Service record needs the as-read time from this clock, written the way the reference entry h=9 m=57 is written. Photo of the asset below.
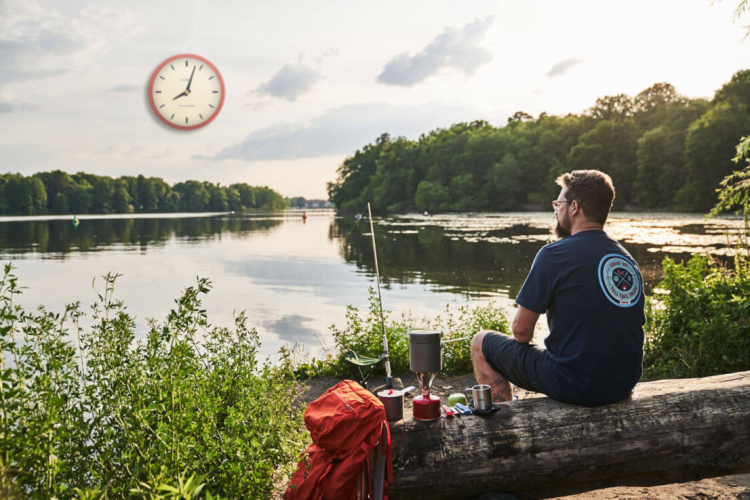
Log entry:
h=8 m=3
